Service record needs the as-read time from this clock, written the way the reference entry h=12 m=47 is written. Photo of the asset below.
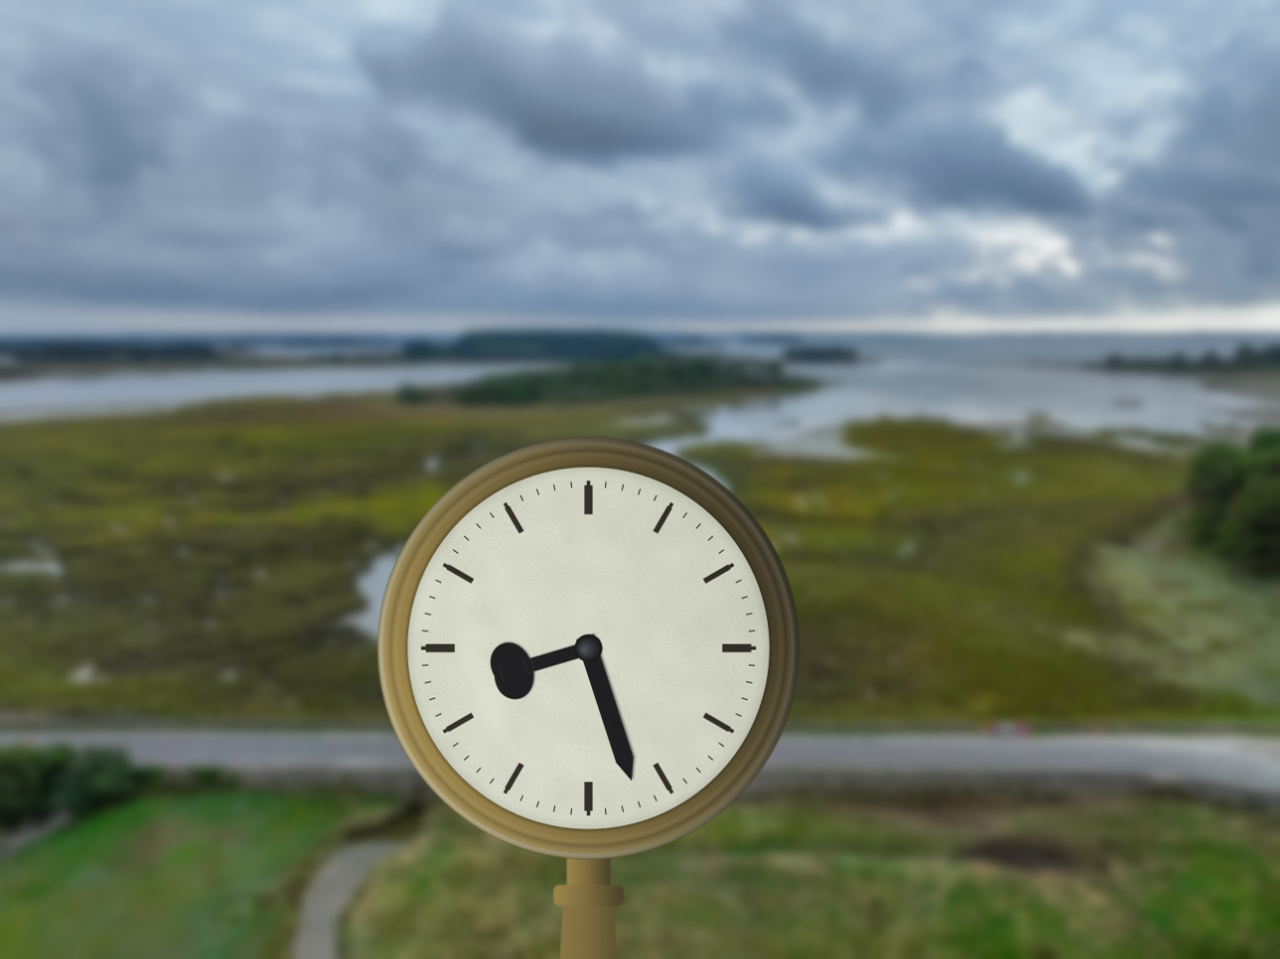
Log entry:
h=8 m=27
